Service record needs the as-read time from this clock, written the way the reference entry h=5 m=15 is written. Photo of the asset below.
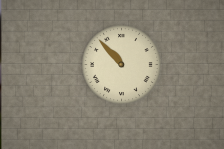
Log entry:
h=10 m=53
